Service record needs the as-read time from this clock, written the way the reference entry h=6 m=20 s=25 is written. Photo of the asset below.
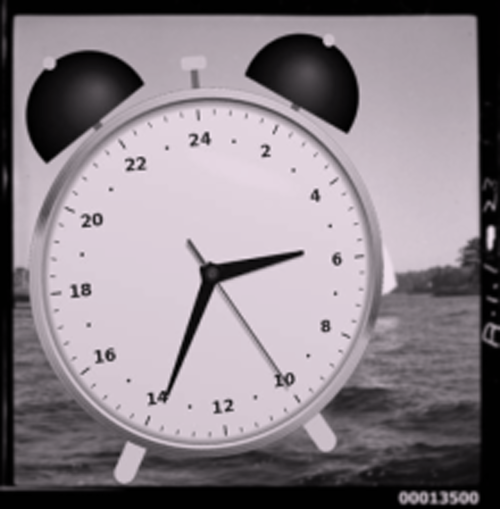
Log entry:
h=5 m=34 s=25
